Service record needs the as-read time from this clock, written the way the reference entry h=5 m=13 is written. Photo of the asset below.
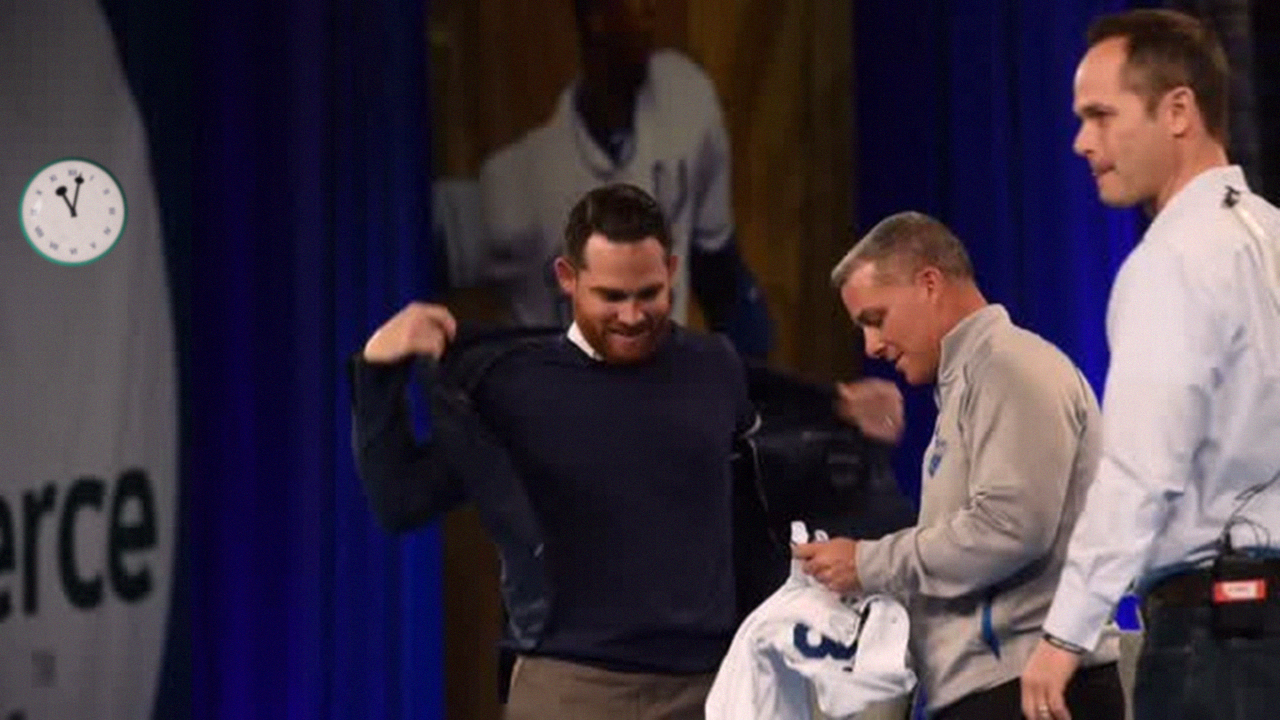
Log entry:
h=11 m=2
